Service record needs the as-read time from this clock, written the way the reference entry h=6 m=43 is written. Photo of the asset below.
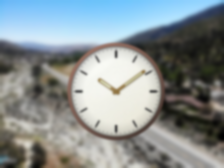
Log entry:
h=10 m=9
